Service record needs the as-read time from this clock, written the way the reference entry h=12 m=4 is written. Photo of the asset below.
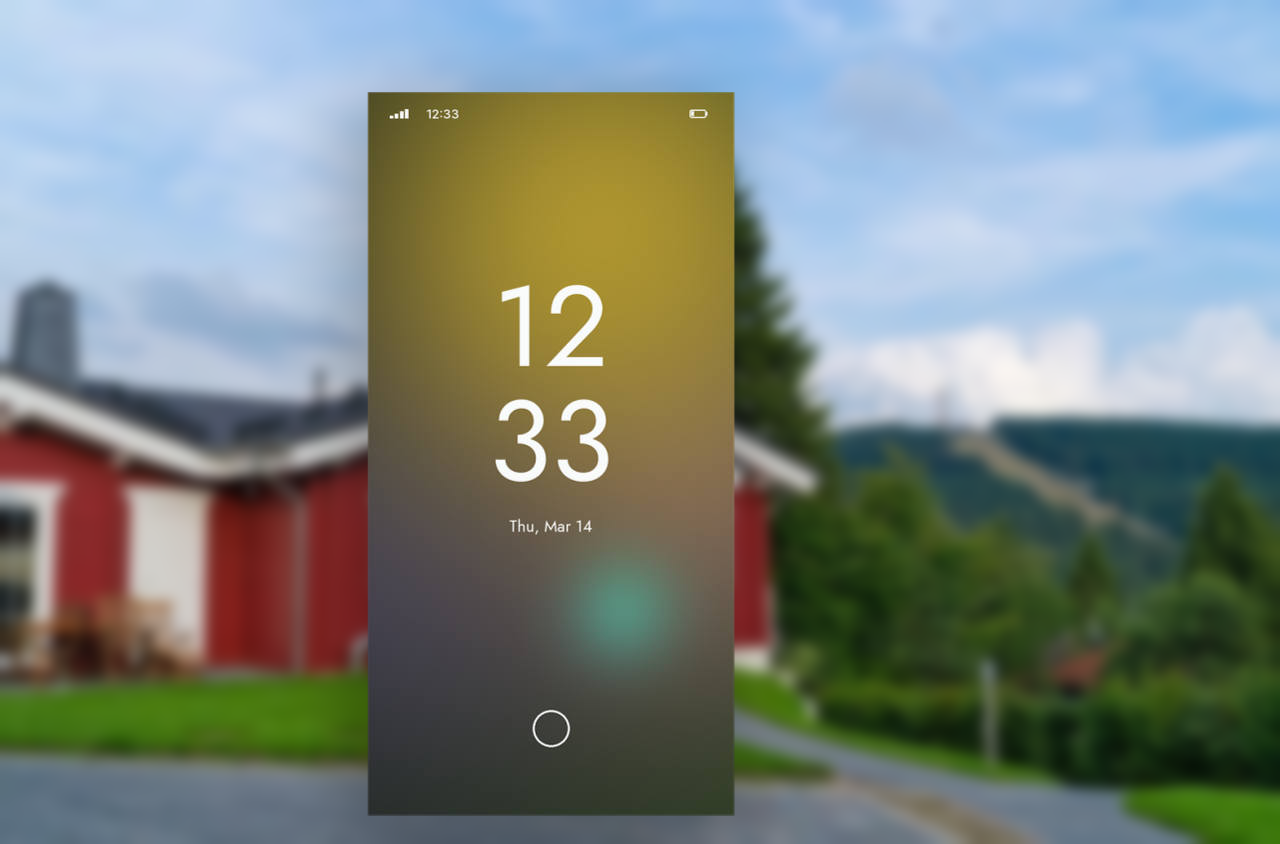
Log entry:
h=12 m=33
